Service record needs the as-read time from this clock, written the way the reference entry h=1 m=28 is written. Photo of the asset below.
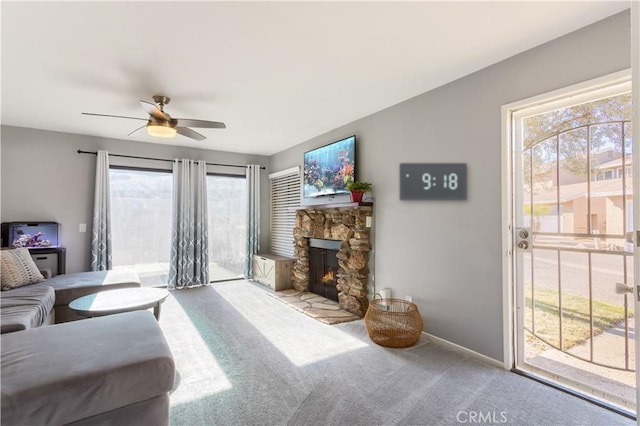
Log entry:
h=9 m=18
